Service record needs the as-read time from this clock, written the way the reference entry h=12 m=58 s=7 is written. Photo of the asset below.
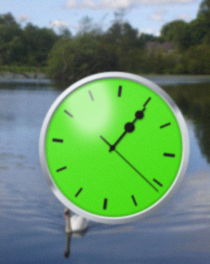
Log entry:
h=1 m=5 s=21
